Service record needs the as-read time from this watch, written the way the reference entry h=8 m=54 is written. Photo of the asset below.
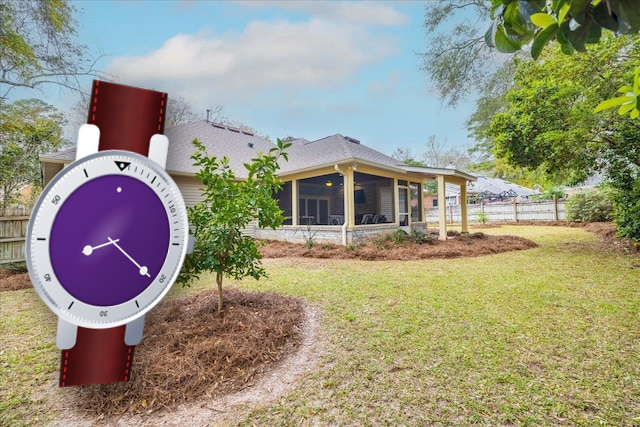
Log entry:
h=8 m=21
